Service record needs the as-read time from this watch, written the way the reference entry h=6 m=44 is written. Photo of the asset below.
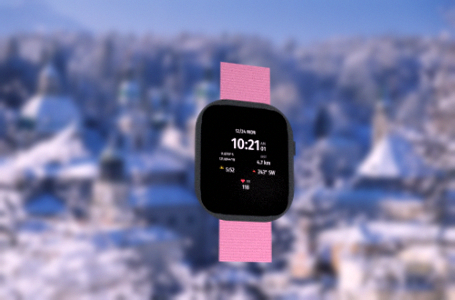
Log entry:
h=10 m=21
